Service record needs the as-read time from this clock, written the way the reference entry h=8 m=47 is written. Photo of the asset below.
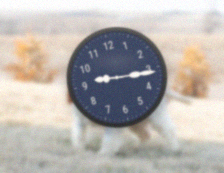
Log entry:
h=9 m=16
